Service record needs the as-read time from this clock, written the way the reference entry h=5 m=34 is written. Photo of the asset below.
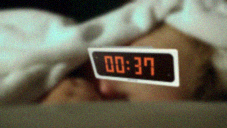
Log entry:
h=0 m=37
